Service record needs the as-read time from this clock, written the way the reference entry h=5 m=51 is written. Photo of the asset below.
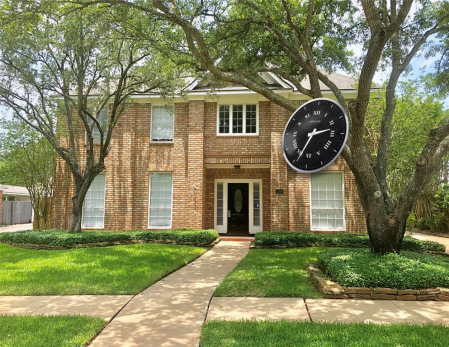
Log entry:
h=2 m=34
